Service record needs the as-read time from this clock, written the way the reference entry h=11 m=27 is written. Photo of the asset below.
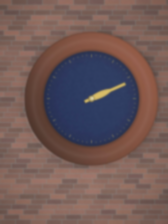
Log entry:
h=2 m=11
